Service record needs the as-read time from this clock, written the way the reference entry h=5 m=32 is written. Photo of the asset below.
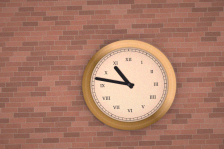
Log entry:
h=10 m=47
